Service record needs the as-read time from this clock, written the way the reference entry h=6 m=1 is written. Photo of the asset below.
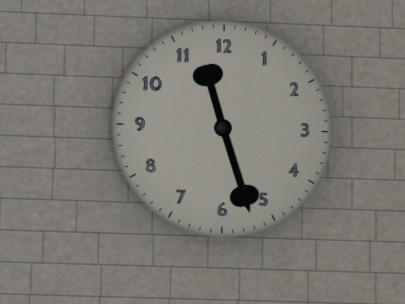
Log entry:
h=11 m=27
